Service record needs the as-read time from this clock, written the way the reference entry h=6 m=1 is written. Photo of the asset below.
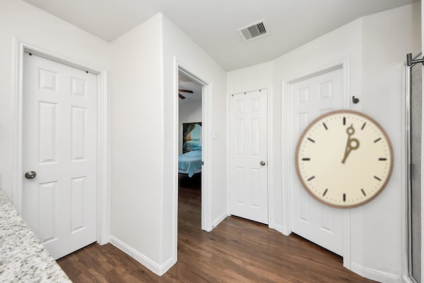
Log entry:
h=1 m=2
